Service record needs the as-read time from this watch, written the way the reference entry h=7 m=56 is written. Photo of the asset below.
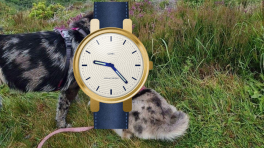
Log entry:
h=9 m=23
